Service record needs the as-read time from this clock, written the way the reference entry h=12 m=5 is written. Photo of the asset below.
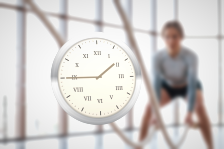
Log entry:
h=1 m=45
